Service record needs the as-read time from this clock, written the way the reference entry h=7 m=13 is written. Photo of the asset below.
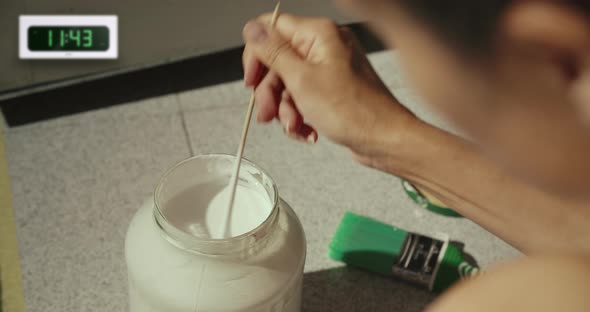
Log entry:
h=11 m=43
